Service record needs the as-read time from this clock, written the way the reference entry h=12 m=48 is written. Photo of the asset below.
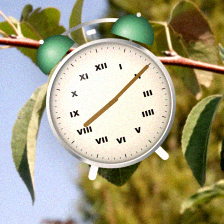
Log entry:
h=8 m=10
